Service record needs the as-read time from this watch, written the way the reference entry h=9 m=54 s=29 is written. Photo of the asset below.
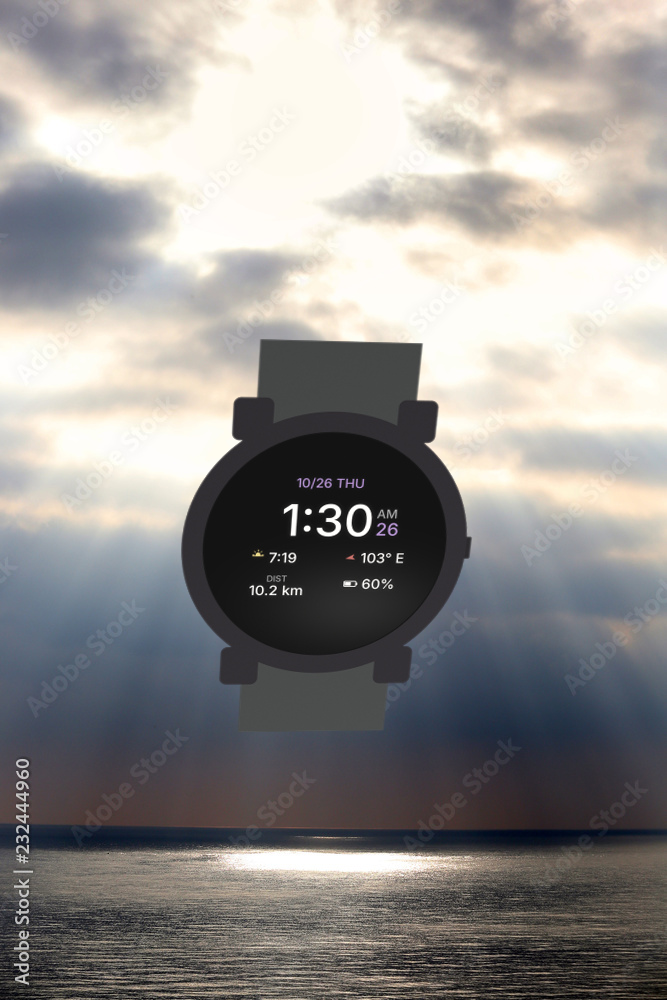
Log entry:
h=1 m=30 s=26
